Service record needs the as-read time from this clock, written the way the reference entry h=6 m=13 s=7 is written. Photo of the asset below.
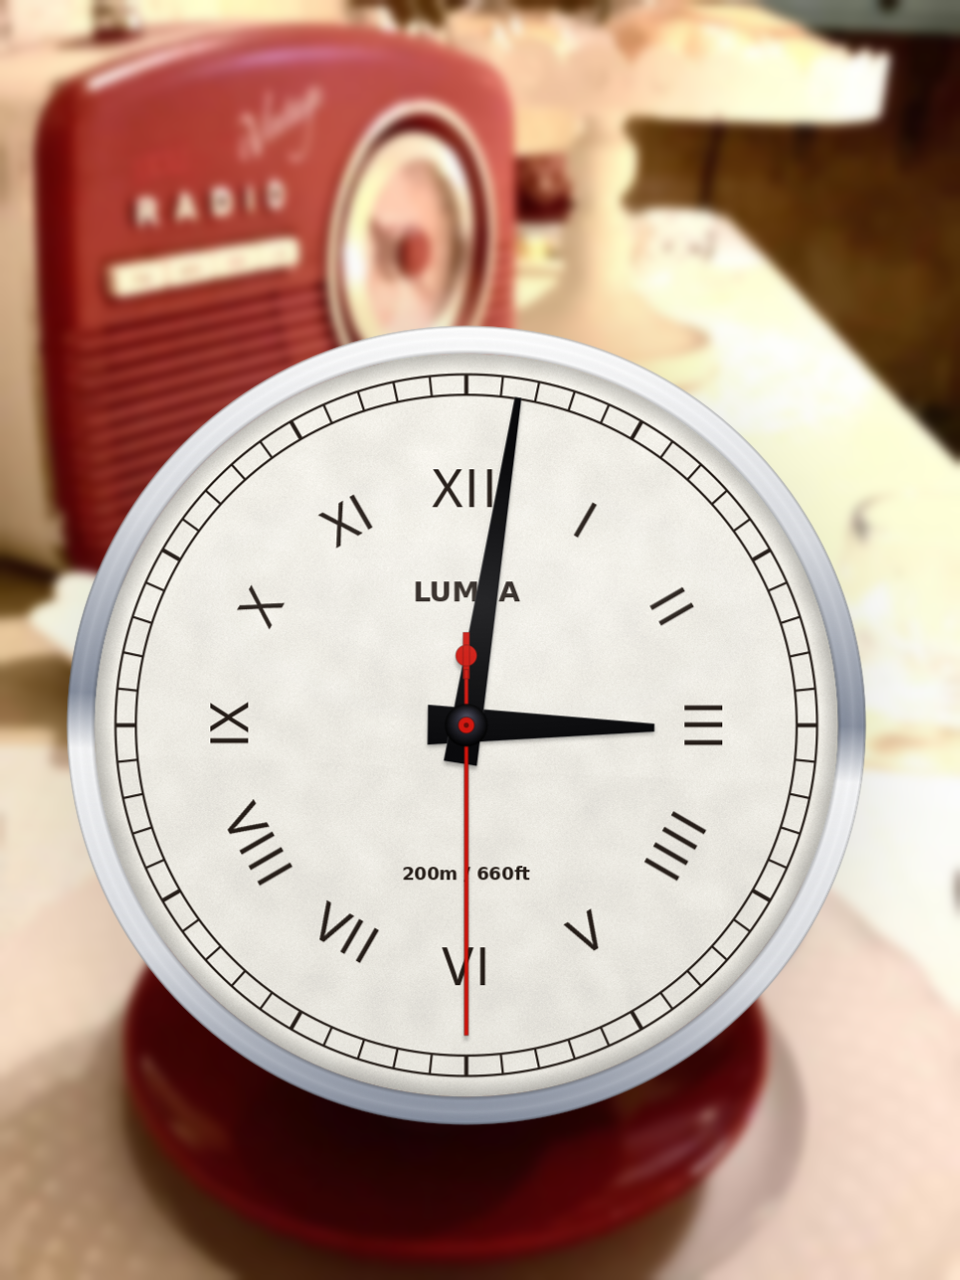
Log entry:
h=3 m=1 s=30
